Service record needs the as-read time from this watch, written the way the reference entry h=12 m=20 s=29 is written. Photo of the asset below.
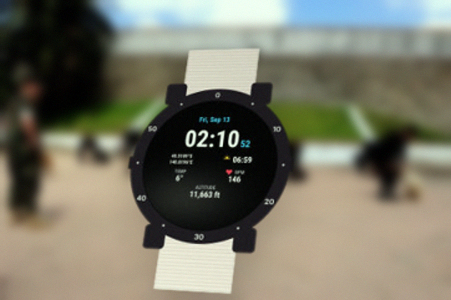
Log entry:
h=2 m=10 s=52
